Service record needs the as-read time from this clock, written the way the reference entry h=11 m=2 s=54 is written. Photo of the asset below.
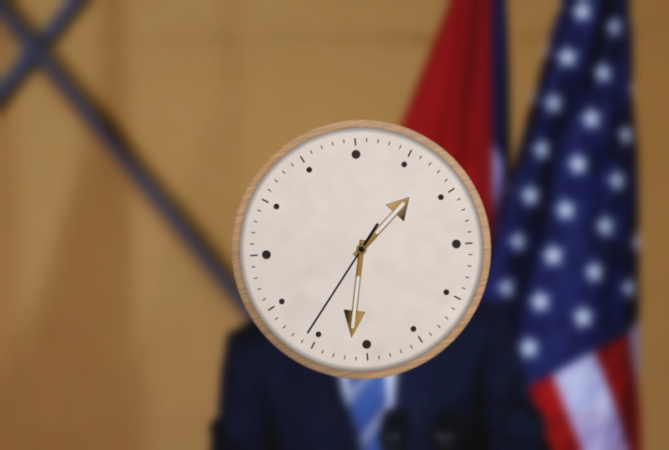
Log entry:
h=1 m=31 s=36
